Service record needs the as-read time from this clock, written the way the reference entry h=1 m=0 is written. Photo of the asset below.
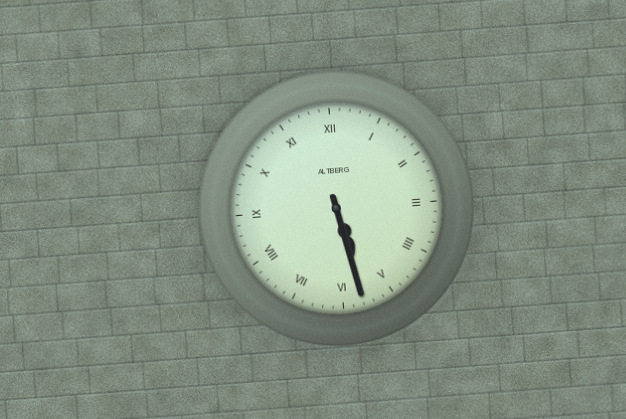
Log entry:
h=5 m=28
